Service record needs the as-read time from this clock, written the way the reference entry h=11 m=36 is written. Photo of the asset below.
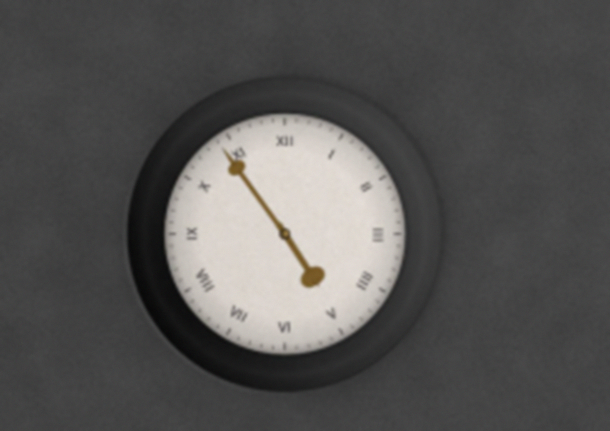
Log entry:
h=4 m=54
